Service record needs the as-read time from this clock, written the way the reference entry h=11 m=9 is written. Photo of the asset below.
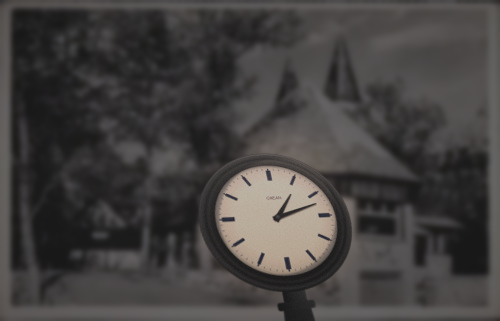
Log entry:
h=1 m=12
